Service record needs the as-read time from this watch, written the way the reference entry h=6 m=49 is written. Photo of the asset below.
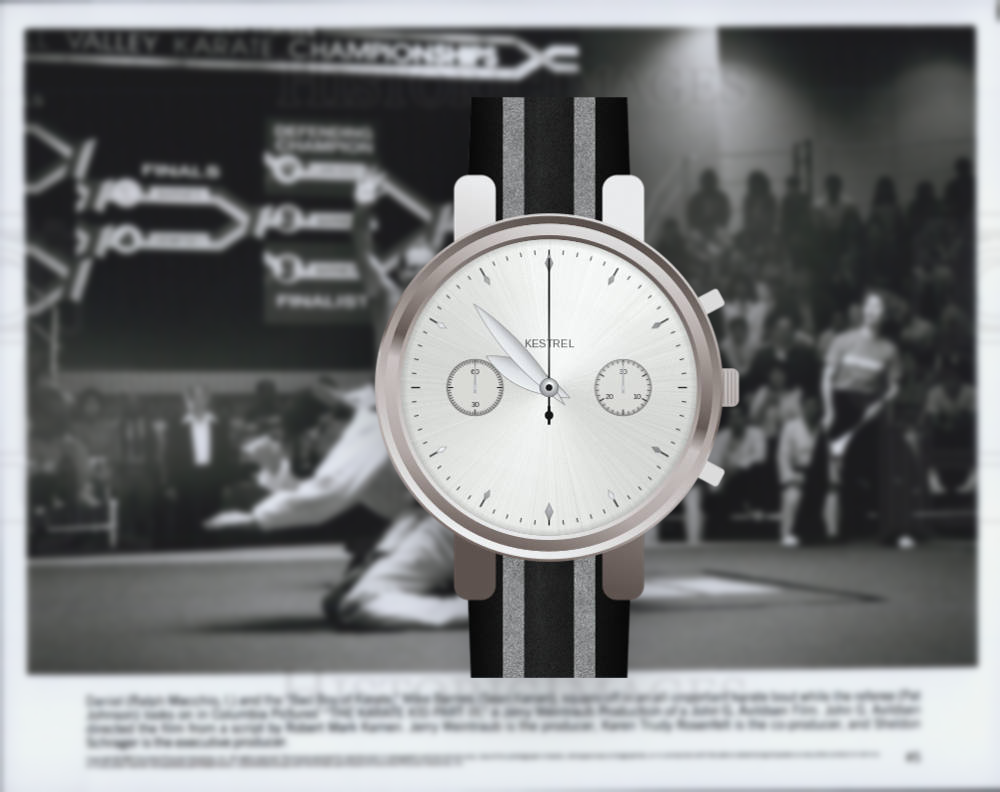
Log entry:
h=9 m=53
